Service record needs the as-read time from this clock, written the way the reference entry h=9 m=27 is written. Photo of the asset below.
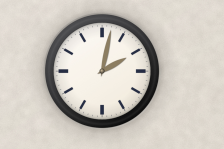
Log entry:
h=2 m=2
